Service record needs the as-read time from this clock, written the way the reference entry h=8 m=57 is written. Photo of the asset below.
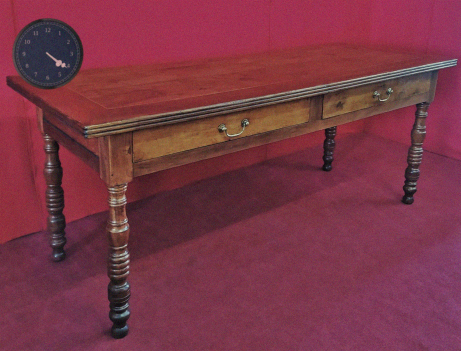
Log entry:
h=4 m=21
